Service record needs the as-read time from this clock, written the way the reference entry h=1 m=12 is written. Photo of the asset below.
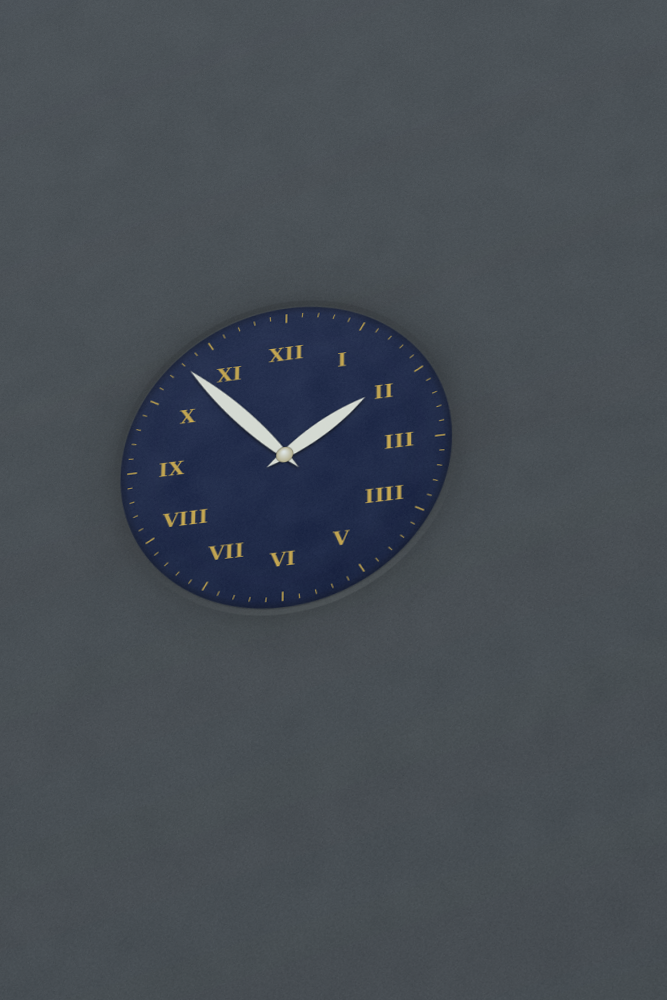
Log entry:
h=1 m=53
